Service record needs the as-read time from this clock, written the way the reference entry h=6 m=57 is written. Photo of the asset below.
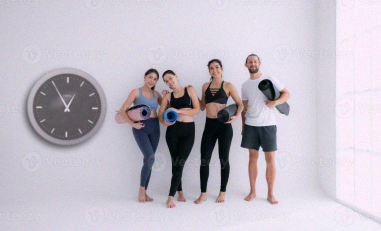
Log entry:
h=12 m=55
